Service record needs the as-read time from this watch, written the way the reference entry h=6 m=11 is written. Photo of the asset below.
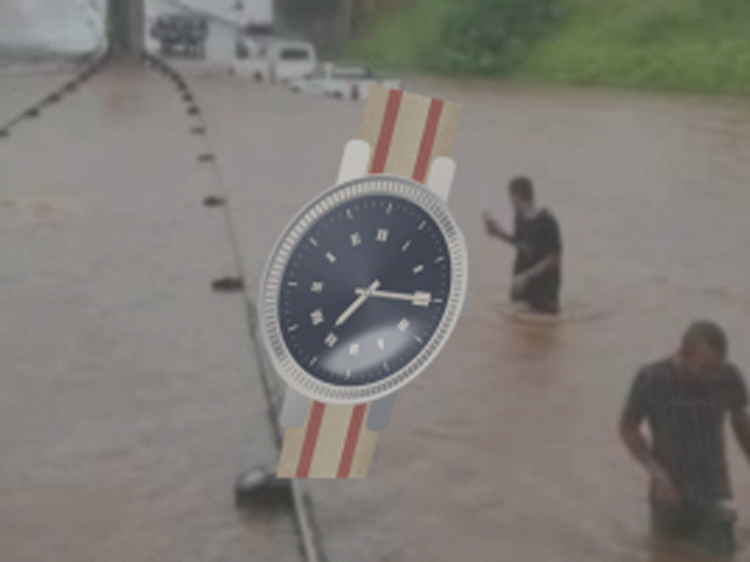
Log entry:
h=7 m=15
